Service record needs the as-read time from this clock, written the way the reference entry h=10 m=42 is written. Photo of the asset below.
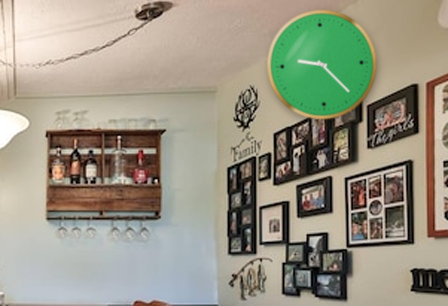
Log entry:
h=9 m=23
